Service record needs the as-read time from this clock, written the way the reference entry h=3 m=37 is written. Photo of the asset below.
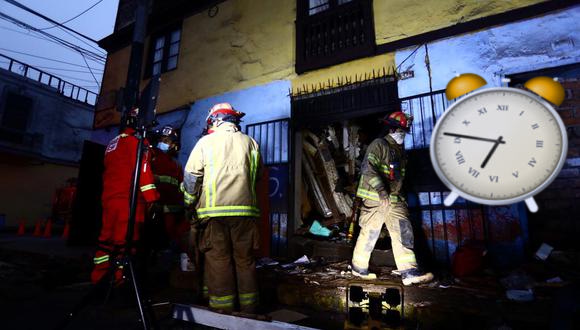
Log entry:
h=6 m=46
